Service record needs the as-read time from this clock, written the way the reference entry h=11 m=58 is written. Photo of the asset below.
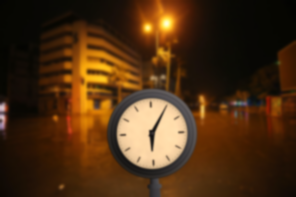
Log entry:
h=6 m=5
